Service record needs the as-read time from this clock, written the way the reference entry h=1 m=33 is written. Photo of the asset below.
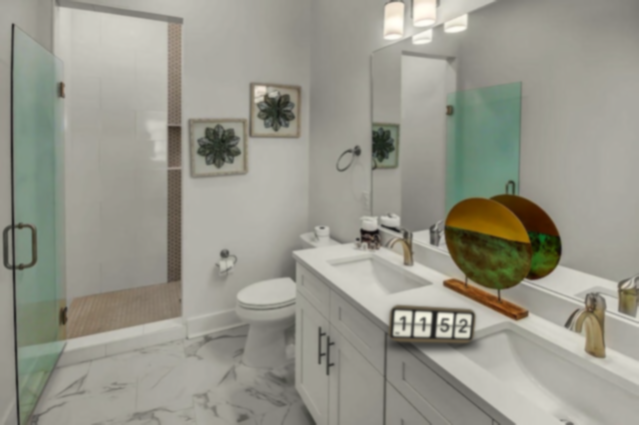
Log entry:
h=11 m=52
